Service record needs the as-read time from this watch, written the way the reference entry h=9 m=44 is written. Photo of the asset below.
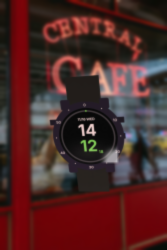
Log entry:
h=14 m=12
